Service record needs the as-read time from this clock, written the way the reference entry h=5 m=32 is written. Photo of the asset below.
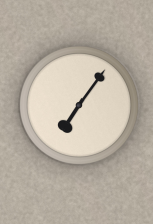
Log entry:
h=7 m=6
